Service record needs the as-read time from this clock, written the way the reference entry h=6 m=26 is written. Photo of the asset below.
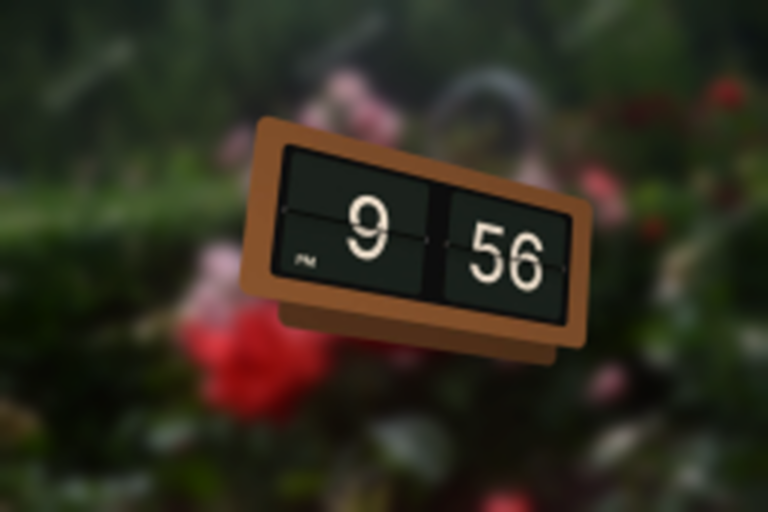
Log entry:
h=9 m=56
